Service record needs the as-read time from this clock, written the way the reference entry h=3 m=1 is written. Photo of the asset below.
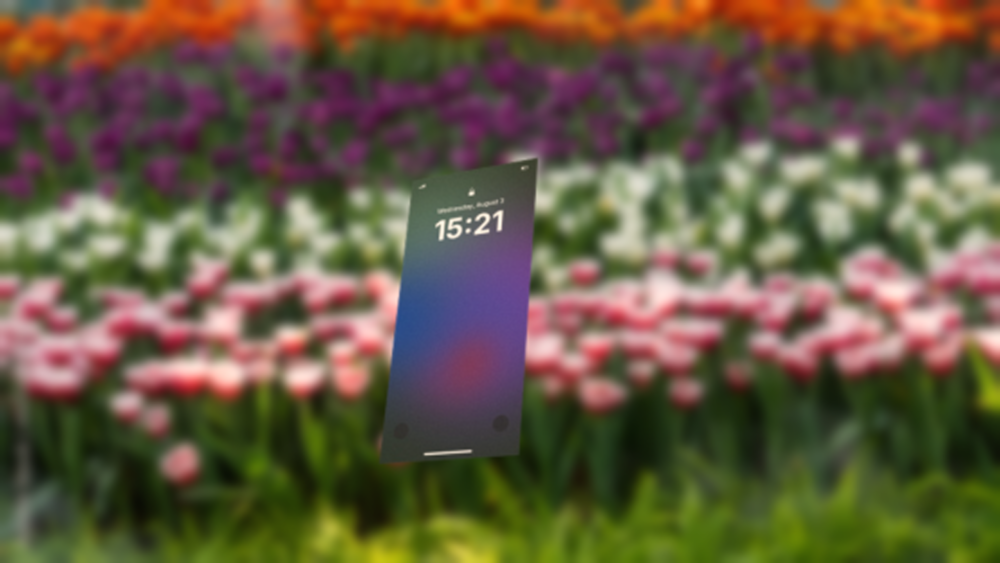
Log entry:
h=15 m=21
